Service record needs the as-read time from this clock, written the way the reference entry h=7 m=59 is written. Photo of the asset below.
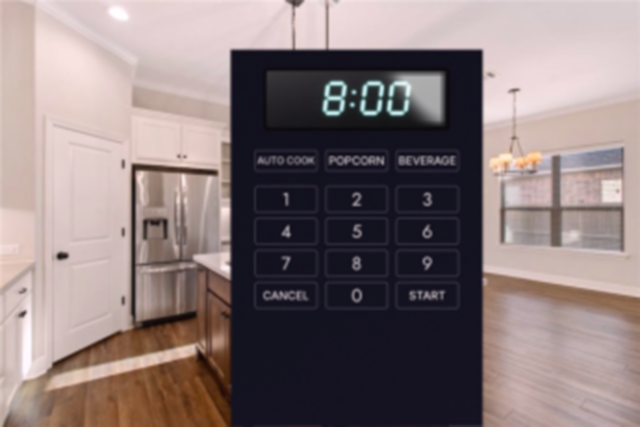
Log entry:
h=8 m=0
